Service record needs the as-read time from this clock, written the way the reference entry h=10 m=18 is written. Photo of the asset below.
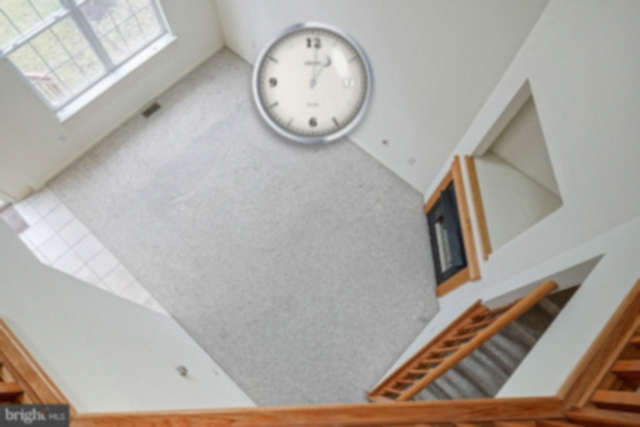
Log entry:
h=1 m=1
